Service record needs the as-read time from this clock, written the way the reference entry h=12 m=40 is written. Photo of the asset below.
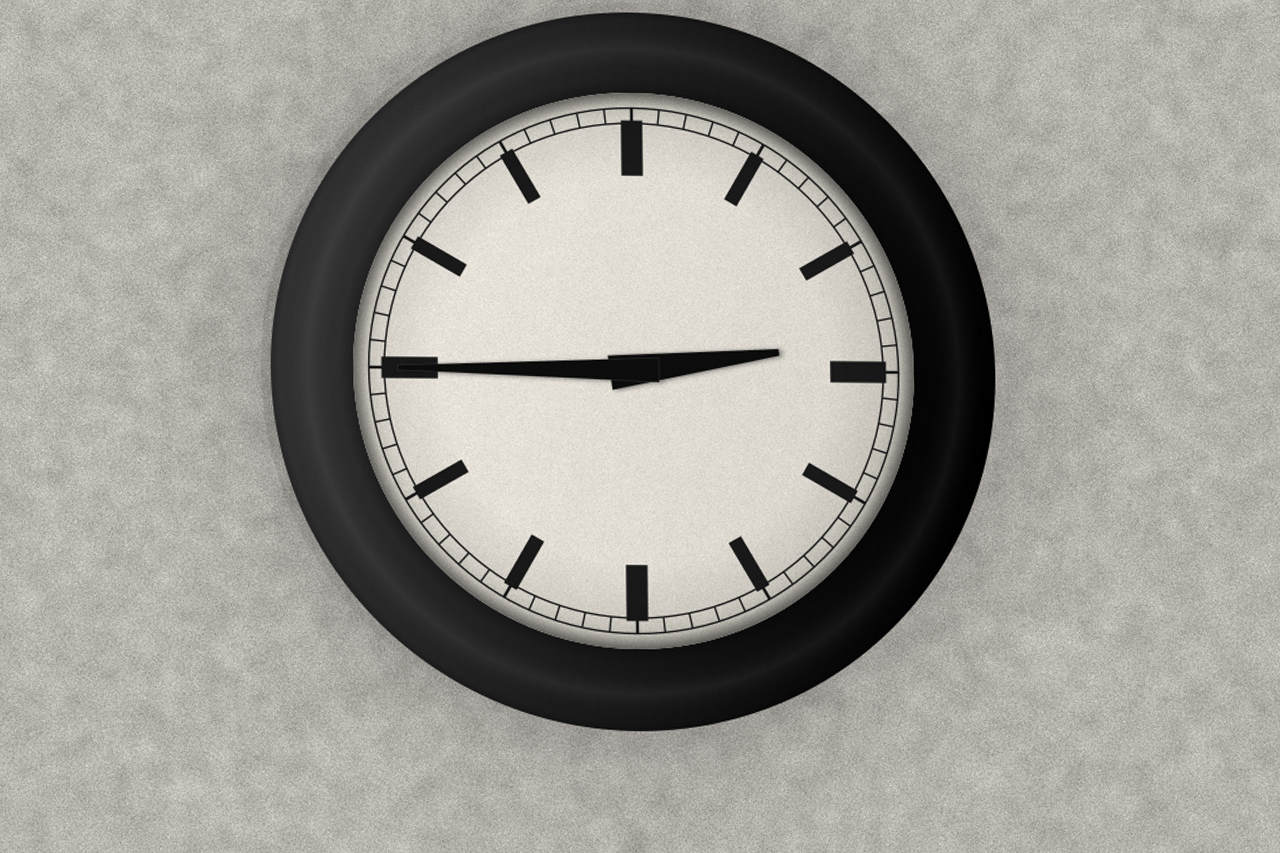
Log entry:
h=2 m=45
